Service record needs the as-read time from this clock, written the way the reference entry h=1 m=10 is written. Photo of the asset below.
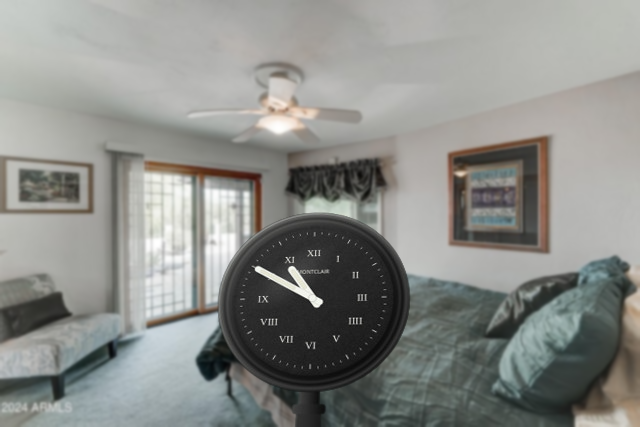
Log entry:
h=10 m=50
